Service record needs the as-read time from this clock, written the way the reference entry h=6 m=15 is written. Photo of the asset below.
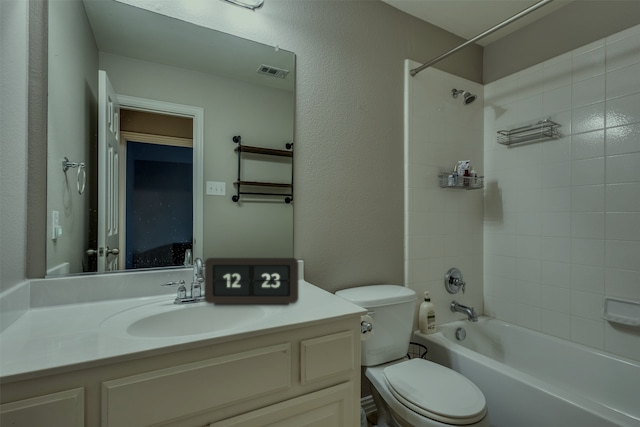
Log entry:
h=12 m=23
